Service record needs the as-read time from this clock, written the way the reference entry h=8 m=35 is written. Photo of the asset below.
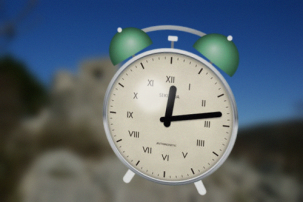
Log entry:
h=12 m=13
